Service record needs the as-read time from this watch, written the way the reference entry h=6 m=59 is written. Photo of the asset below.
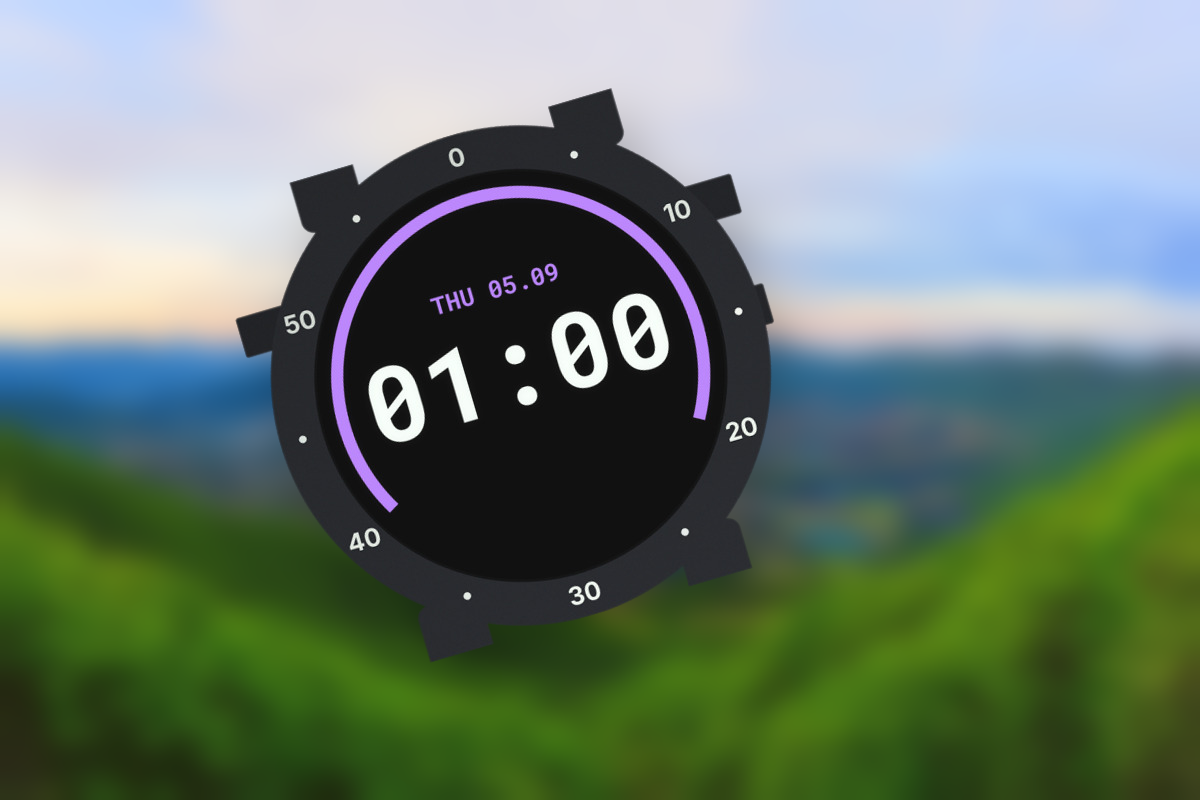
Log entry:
h=1 m=0
